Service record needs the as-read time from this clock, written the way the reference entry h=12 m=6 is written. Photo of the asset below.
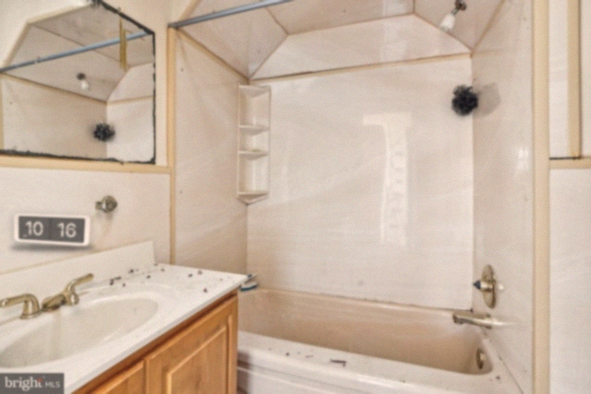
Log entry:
h=10 m=16
